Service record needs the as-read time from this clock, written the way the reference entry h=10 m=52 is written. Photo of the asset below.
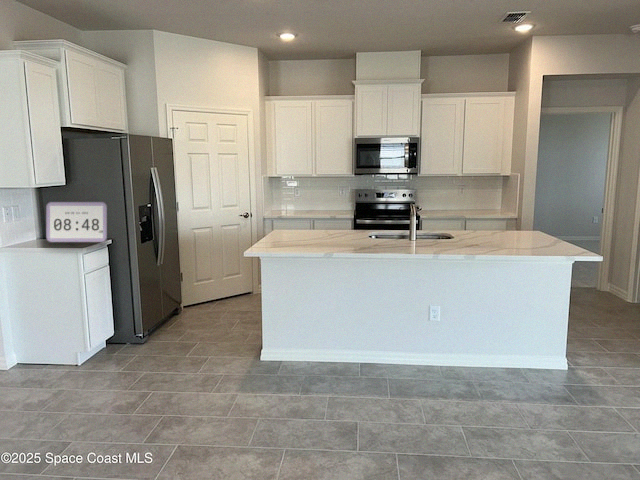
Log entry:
h=8 m=48
